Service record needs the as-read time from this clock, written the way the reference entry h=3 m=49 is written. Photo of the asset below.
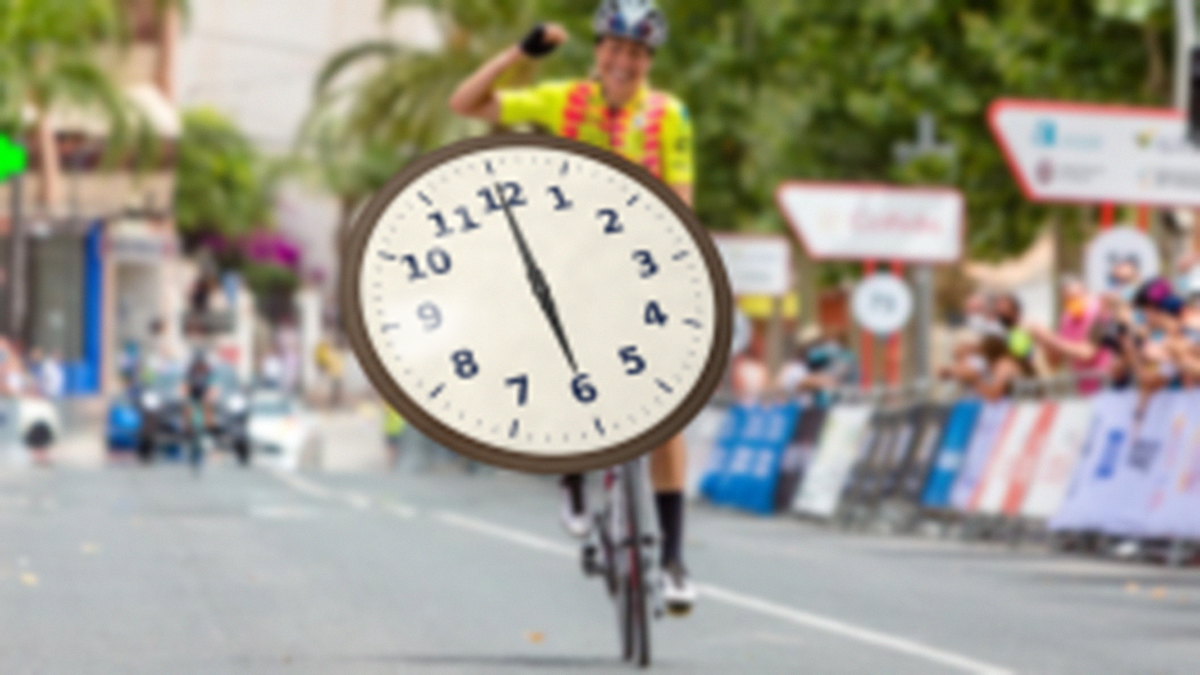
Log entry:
h=6 m=0
